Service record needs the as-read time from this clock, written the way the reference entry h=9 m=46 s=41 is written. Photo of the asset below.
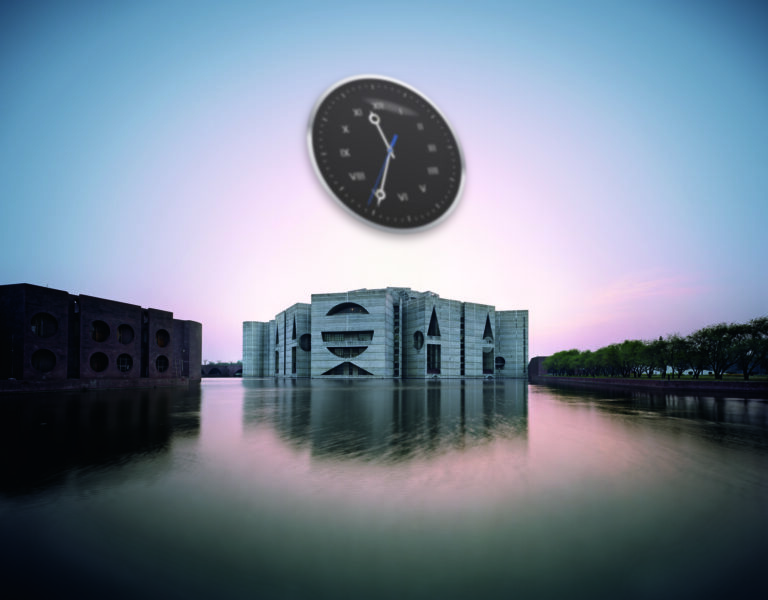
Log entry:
h=11 m=34 s=36
